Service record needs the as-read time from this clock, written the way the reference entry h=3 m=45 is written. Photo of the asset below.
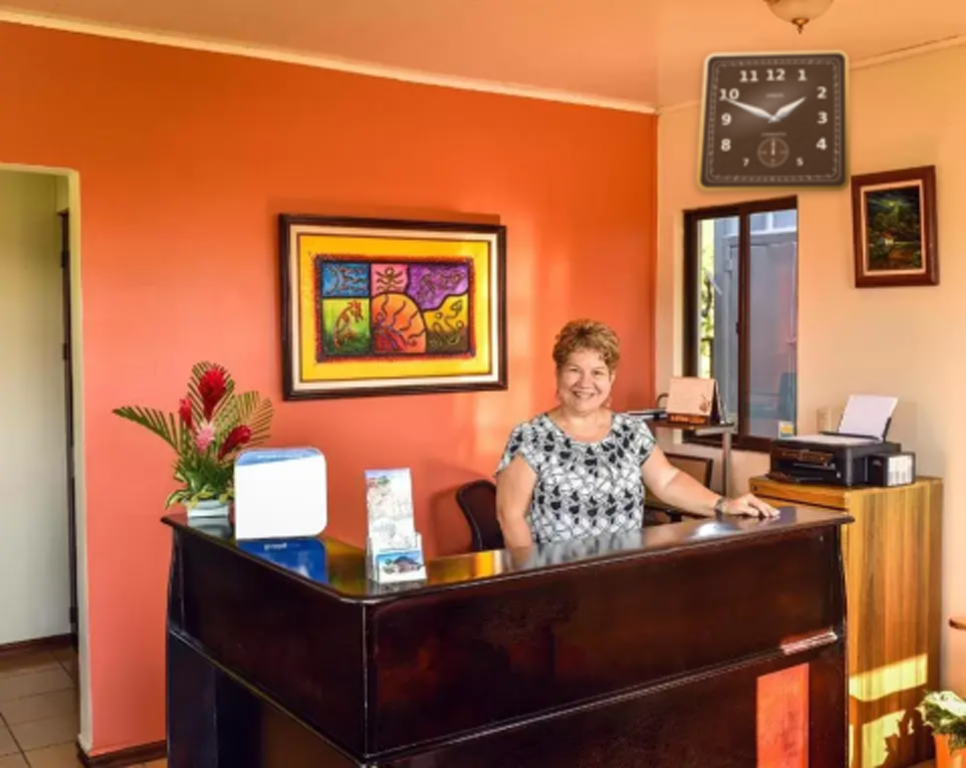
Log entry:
h=1 m=49
